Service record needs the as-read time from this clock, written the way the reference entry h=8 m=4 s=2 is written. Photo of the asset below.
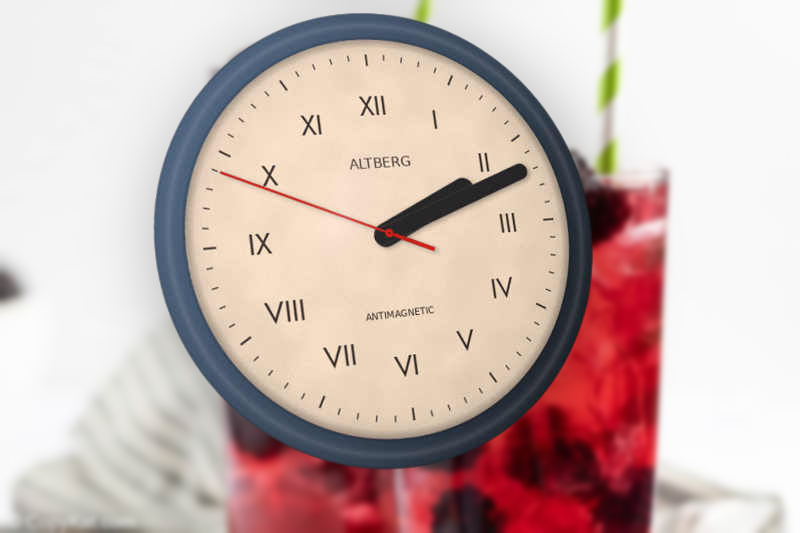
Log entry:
h=2 m=11 s=49
